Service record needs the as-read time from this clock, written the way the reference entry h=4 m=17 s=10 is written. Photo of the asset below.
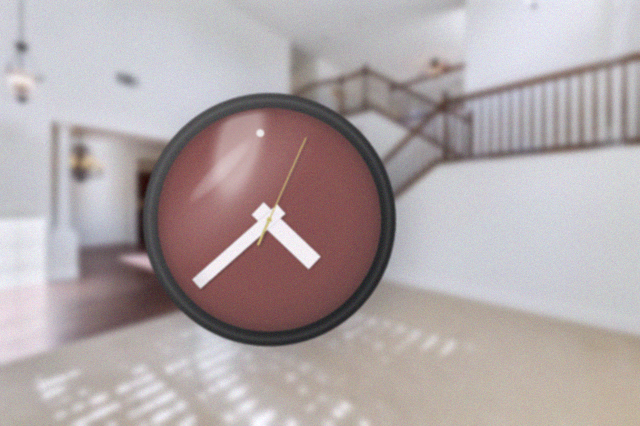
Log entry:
h=4 m=39 s=5
